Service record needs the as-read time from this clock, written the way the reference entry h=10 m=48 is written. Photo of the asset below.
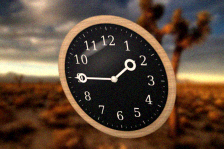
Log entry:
h=1 m=45
